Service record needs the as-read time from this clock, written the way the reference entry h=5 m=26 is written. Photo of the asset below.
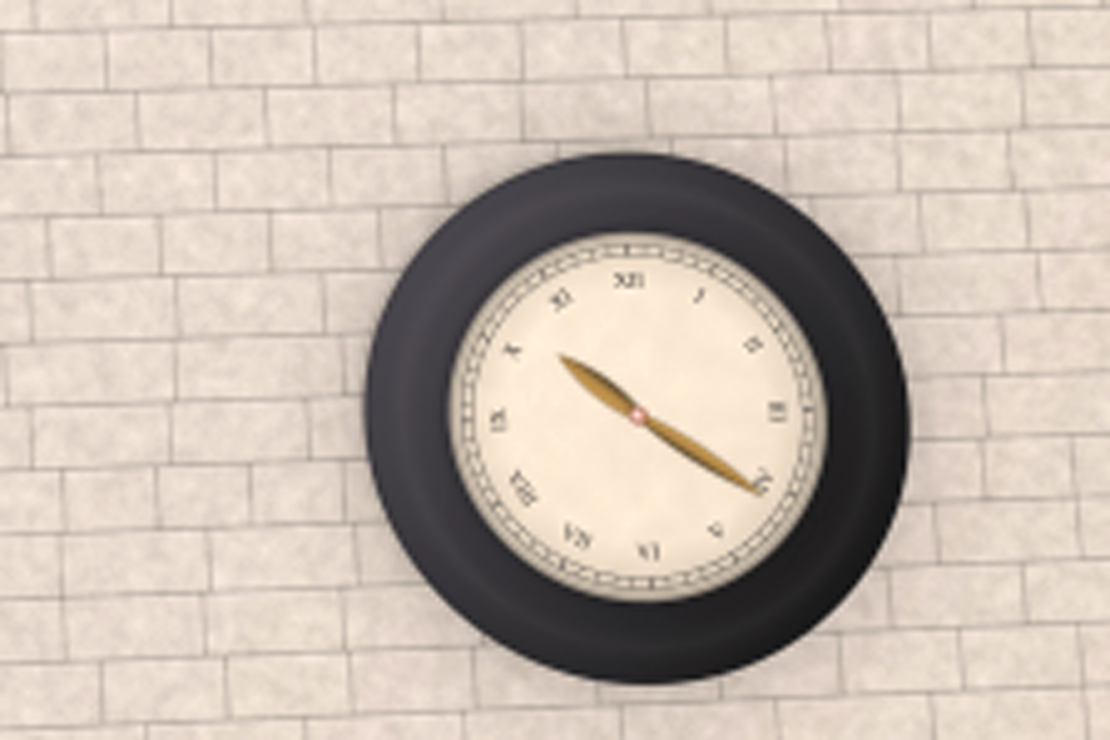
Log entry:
h=10 m=21
